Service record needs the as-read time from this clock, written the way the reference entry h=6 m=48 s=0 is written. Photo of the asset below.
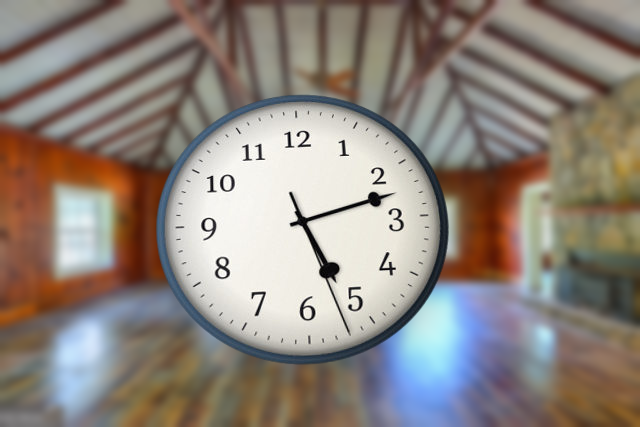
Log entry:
h=5 m=12 s=27
